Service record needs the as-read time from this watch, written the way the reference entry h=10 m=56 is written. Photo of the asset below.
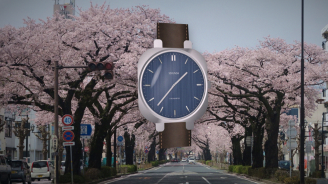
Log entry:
h=1 m=37
